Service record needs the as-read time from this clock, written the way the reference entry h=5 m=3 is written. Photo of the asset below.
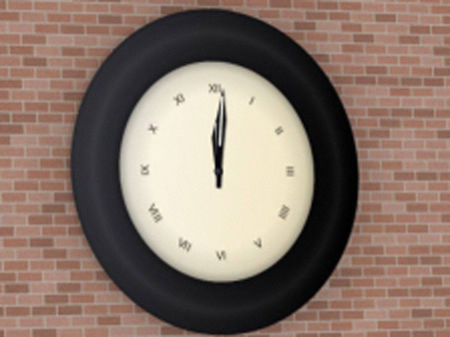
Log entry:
h=12 m=1
